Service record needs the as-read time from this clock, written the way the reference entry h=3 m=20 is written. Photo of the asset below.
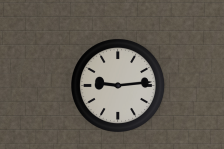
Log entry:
h=9 m=14
